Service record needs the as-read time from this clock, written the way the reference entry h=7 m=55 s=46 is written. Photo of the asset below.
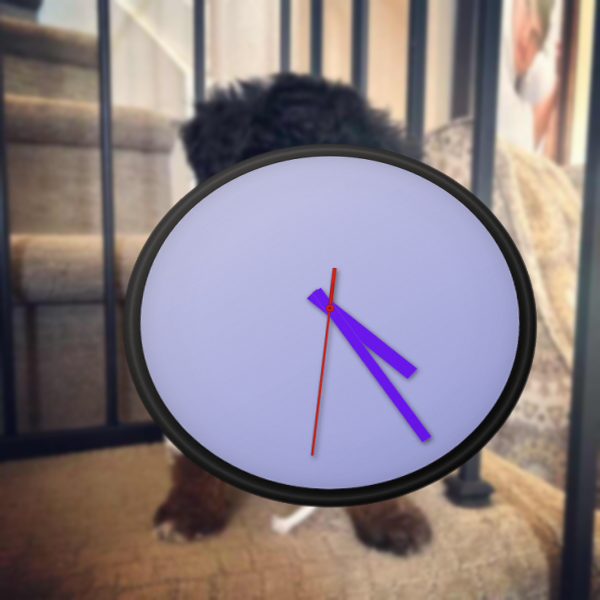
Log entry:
h=4 m=24 s=31
